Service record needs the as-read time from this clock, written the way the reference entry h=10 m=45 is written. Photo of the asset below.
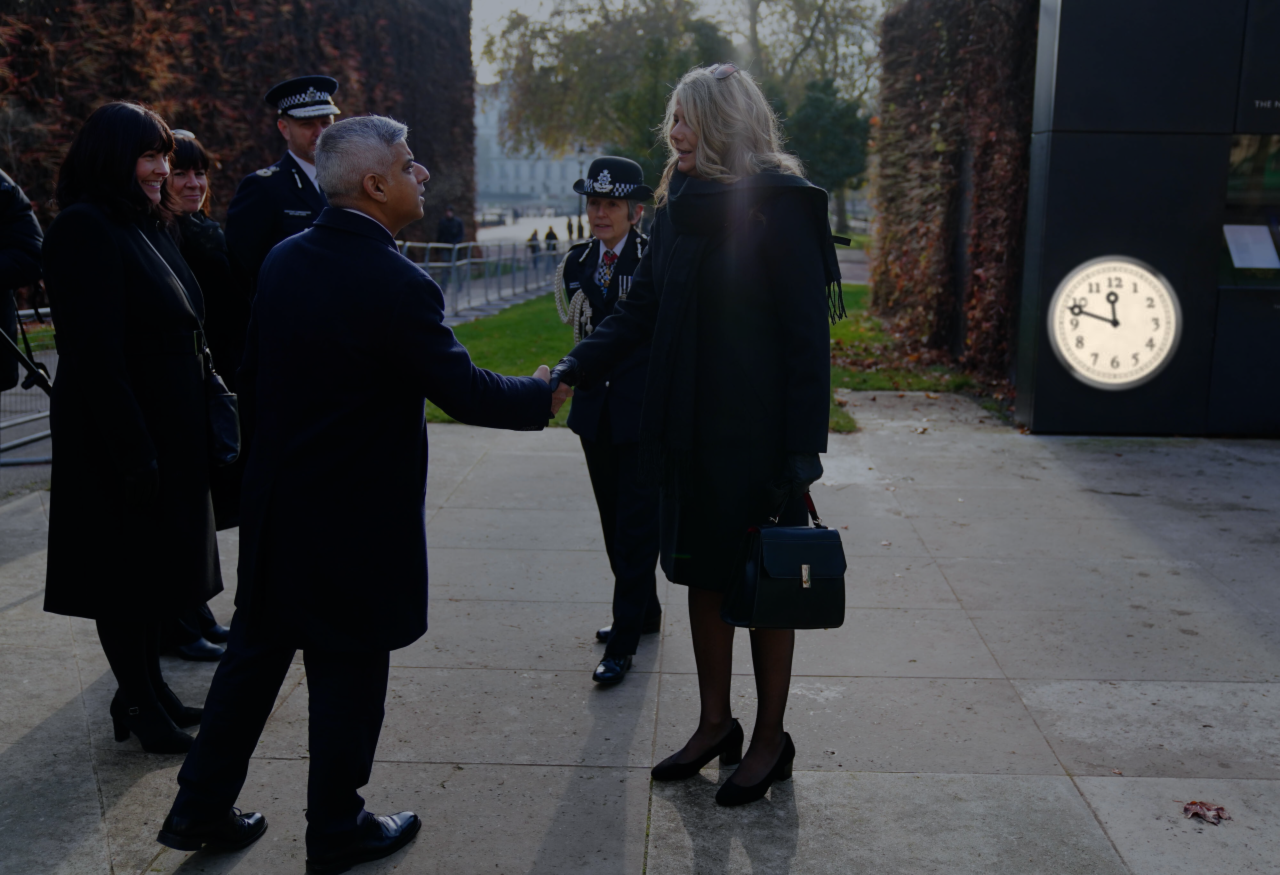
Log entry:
h=11 m=48
